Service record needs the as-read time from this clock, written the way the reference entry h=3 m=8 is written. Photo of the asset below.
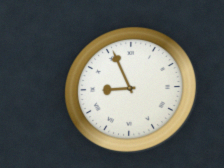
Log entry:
h=8 m=56
